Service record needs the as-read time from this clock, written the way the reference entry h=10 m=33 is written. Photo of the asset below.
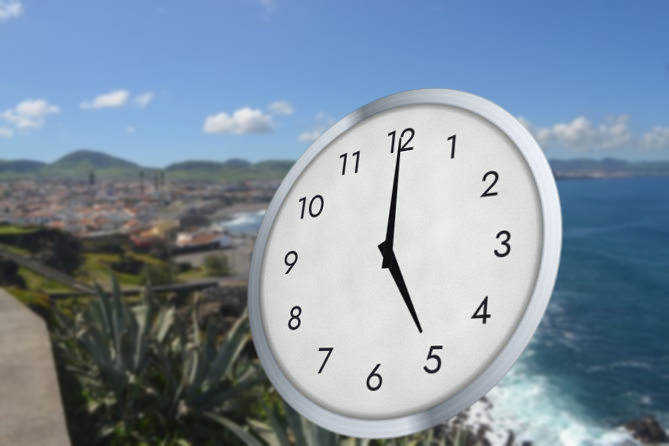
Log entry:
h=5 m=0
